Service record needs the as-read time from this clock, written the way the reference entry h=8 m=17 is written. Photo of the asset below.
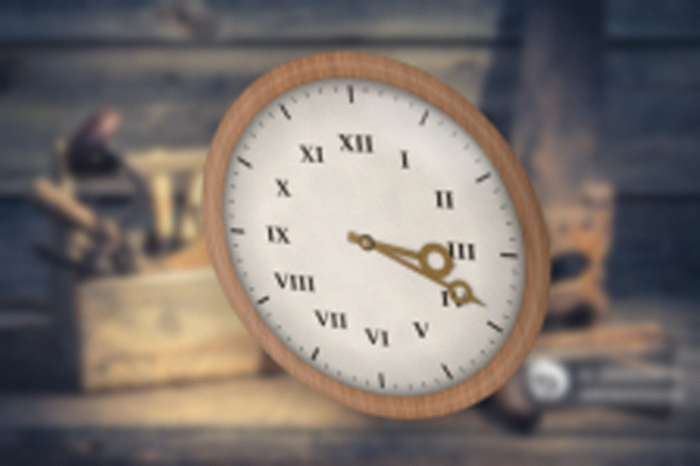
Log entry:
h=3 m=19
